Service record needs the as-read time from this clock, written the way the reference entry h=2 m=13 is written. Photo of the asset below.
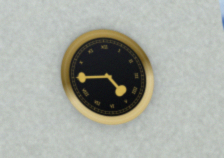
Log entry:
h=4 m=45
